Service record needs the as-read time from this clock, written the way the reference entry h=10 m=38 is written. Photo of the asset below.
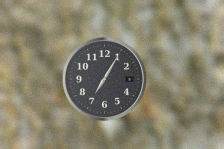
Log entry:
h=7 m=5
